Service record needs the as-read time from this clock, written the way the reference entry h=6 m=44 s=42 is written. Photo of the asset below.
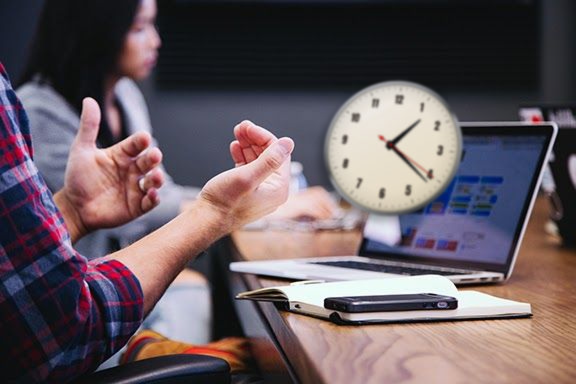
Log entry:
h=1 m=21 s=20
